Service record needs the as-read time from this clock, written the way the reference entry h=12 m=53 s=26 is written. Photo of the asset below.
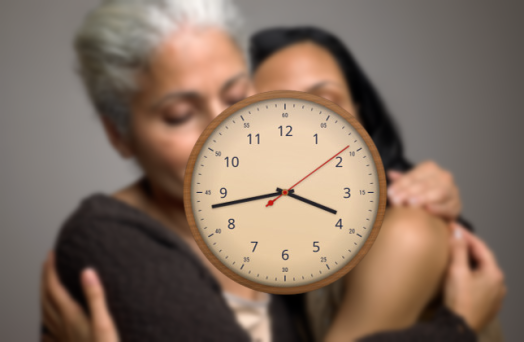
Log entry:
h=3 m=43 s=9
